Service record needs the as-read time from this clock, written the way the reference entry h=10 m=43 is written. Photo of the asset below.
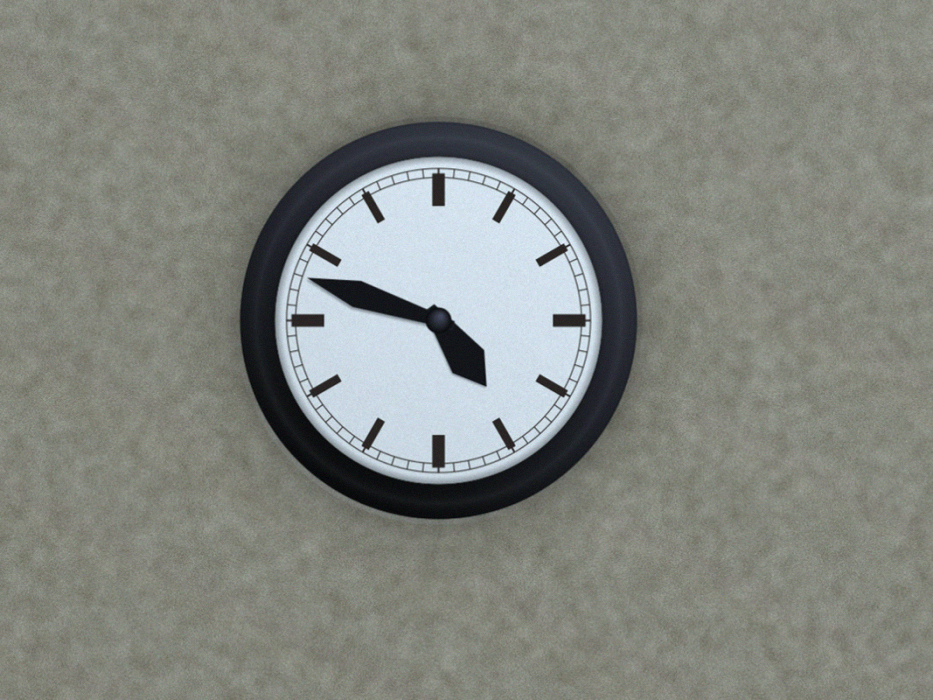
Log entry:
h=4 m=48
